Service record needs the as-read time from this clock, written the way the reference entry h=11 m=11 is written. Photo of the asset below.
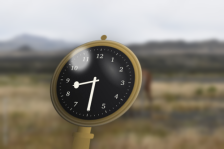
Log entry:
h=8 m=30
